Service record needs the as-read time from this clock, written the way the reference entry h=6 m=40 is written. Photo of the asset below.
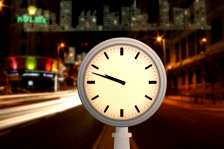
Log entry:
h=9 m=48
